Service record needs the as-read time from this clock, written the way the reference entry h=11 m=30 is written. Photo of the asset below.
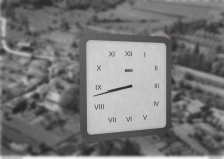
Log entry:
h=8 m=43
